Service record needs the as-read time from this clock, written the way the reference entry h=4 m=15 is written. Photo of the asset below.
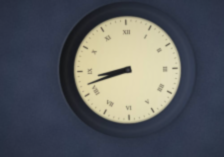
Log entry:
h=8 m=42
